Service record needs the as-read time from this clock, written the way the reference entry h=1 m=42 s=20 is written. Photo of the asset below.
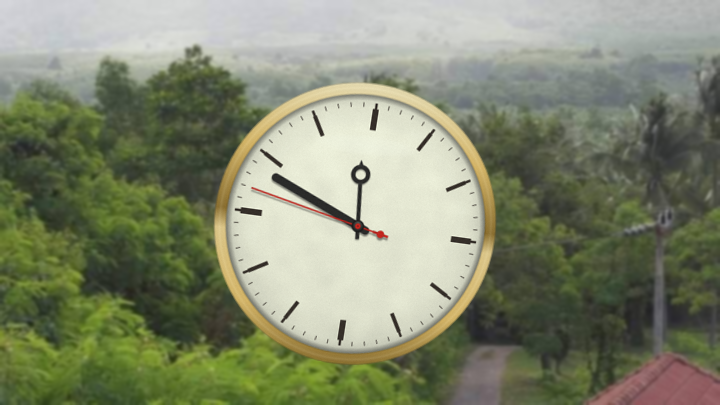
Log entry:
h=11 m=48 s=47
